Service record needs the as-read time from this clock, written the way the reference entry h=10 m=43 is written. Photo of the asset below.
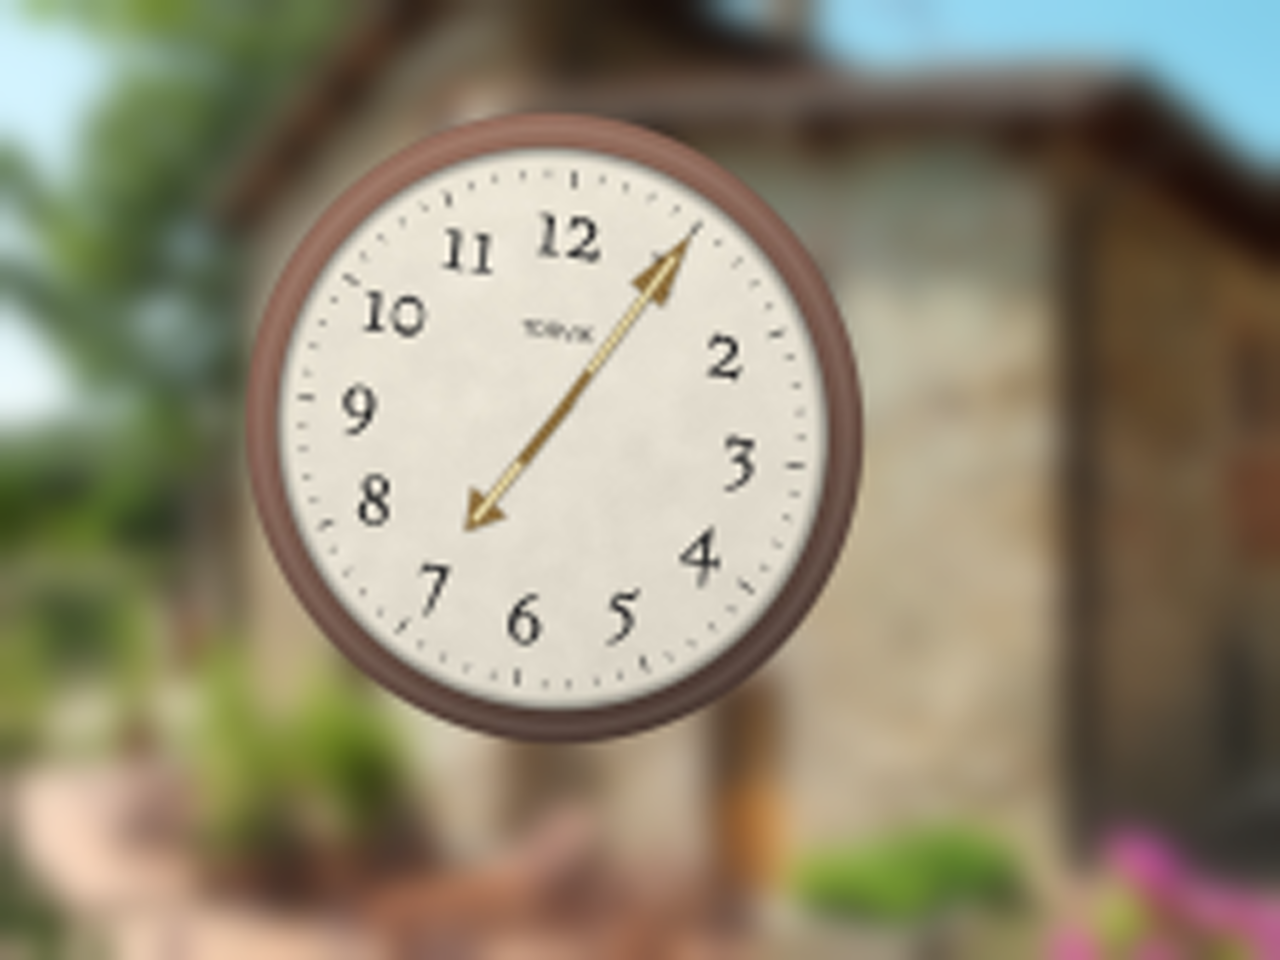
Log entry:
h=7 m=5
